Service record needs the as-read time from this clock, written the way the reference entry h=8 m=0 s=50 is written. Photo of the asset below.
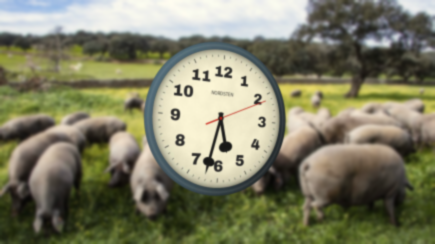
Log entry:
h=5 m=32 s=11
